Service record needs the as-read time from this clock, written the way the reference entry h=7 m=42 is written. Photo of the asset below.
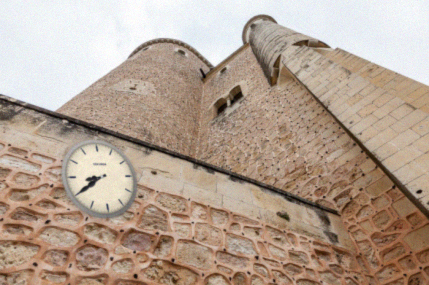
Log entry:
h=8 m=40
